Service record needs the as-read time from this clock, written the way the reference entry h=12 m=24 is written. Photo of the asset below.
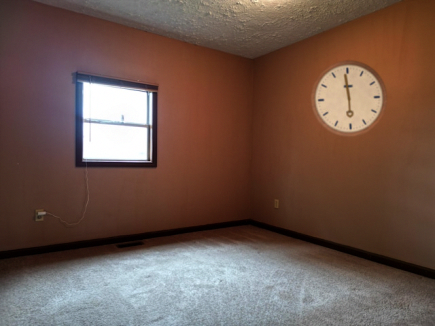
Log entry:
h=5 m=59
